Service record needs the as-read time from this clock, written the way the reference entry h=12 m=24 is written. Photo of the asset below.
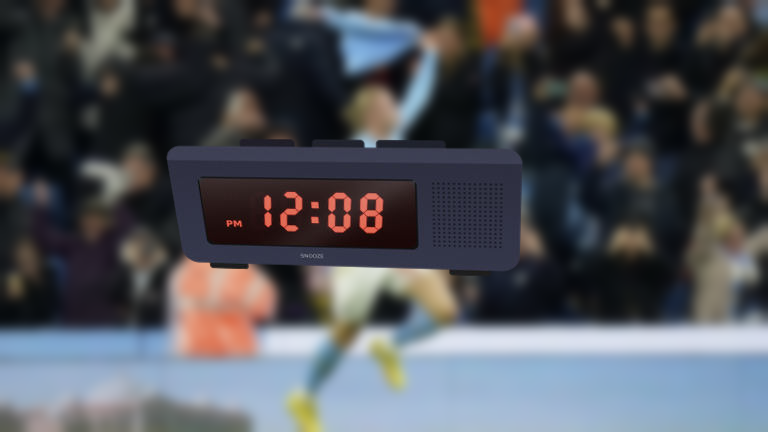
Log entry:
h=12 m=8
